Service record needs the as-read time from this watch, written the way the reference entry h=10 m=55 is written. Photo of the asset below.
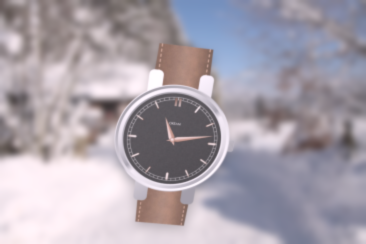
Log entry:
h=11 m=13
